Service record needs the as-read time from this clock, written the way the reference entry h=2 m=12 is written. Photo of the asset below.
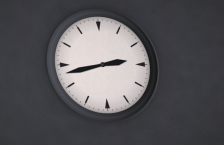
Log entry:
h=2 m=43
